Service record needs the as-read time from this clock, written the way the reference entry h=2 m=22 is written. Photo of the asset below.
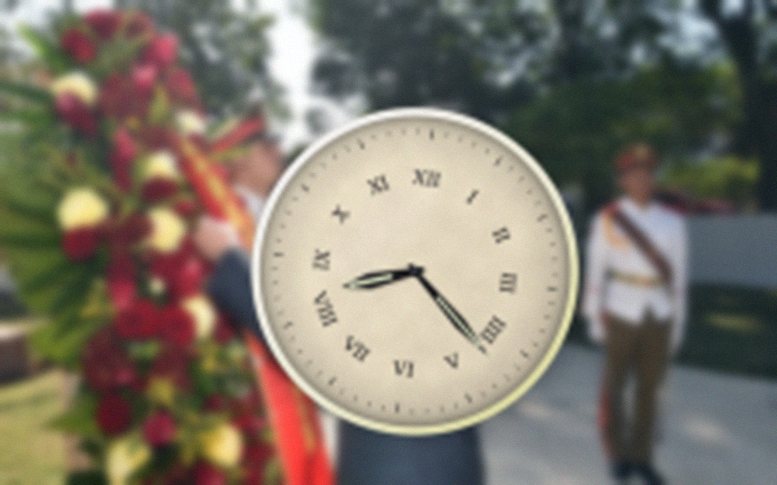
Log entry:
h=8 m=22
